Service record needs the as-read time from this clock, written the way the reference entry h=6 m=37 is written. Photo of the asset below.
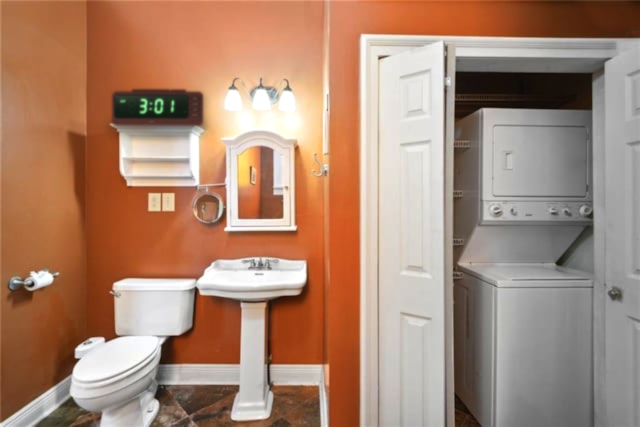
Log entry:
h=3 m=1
